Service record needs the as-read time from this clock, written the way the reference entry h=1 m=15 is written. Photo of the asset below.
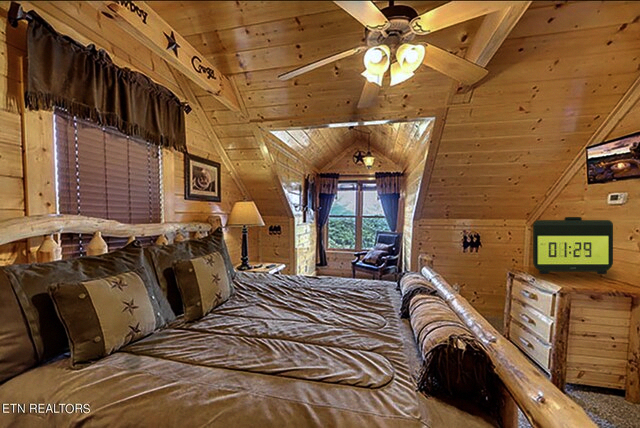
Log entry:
h=1 m=29
